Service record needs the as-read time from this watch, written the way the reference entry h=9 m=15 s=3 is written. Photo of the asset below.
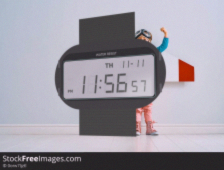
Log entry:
h=11 m=56 s=57
